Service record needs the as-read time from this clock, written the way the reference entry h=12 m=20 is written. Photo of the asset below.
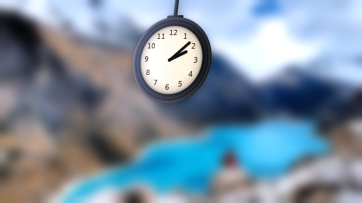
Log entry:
h=2 m=8
